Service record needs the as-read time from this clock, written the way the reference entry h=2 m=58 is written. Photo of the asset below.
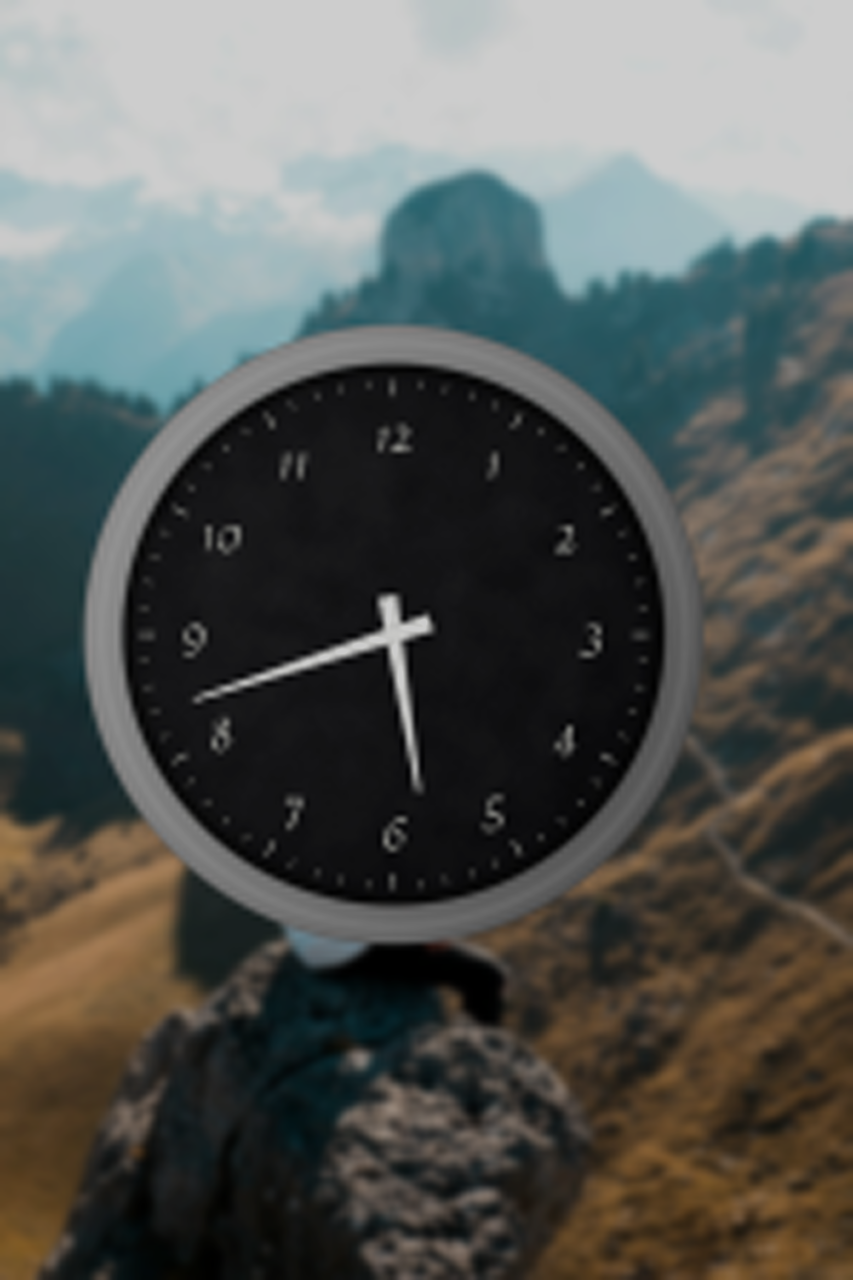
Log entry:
h=5 m=42
